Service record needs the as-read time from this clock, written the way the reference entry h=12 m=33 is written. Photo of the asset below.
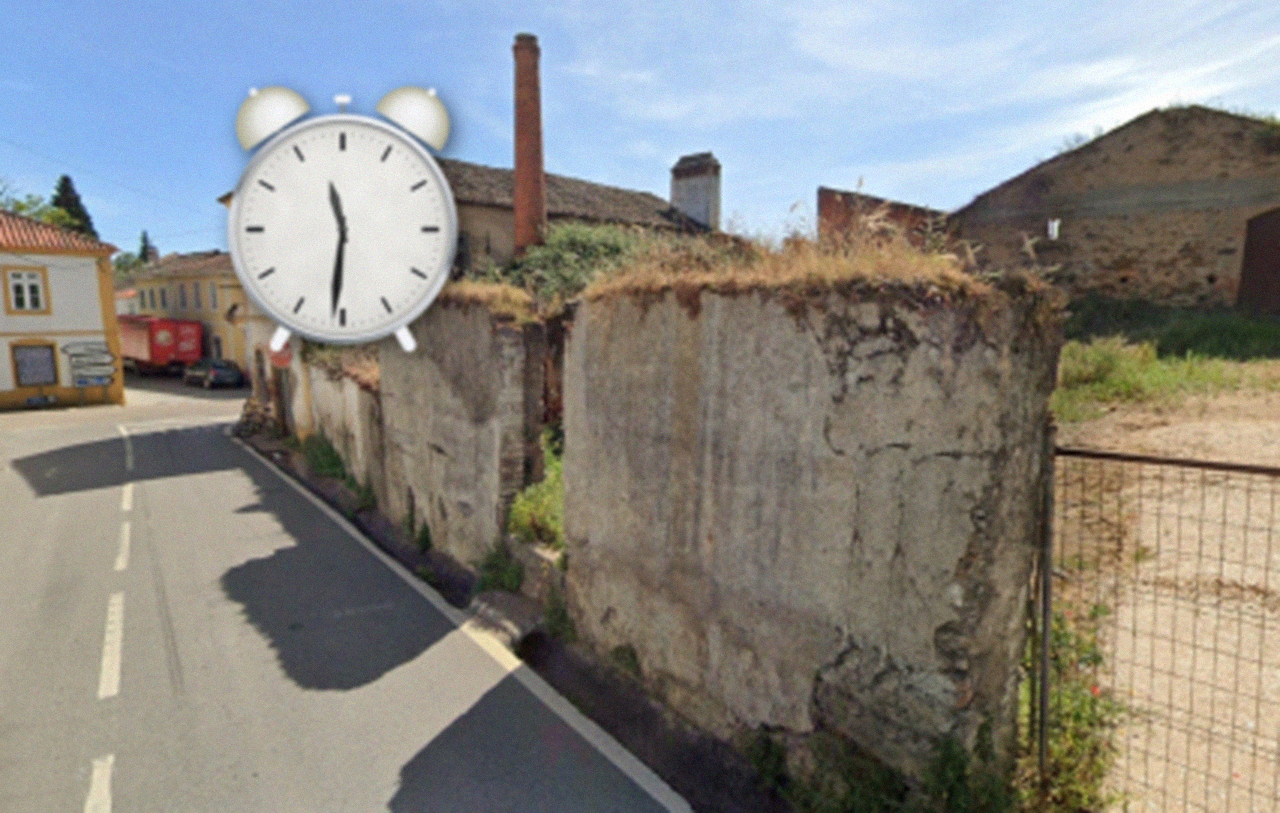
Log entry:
h=11 m=31
